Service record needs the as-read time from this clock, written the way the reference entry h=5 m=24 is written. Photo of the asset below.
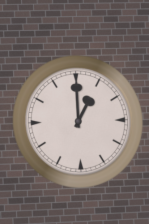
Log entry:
h=1 m=0
